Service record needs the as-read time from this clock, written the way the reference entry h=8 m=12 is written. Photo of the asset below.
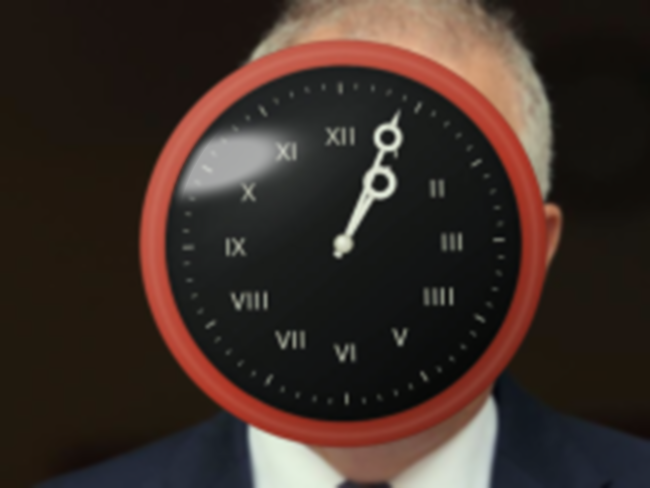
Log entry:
h=1 m=4
